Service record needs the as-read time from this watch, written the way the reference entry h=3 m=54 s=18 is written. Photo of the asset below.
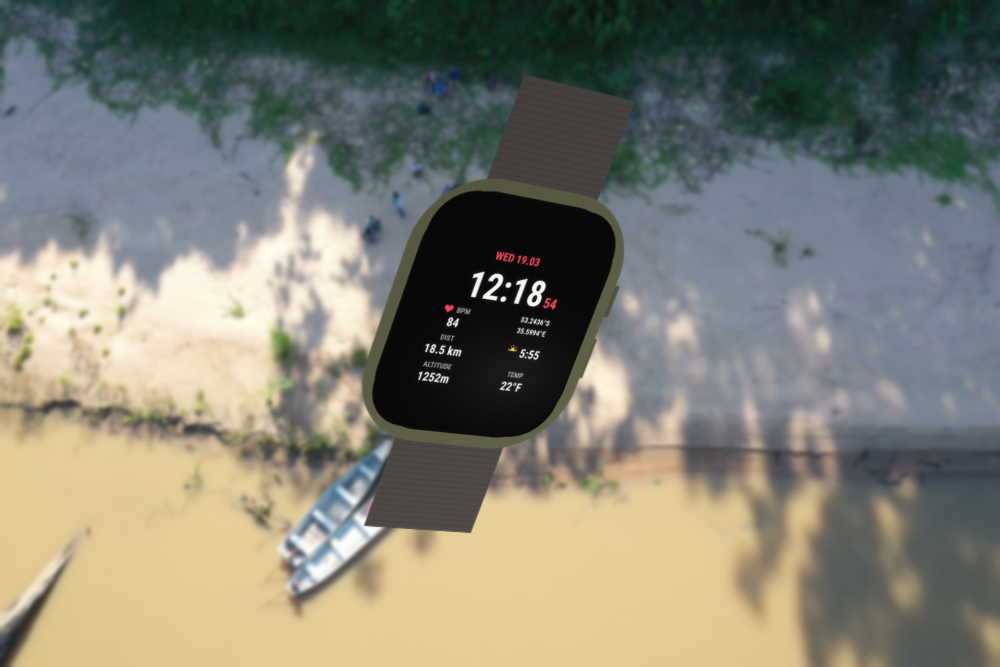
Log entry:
h=12 m=18 s=54
